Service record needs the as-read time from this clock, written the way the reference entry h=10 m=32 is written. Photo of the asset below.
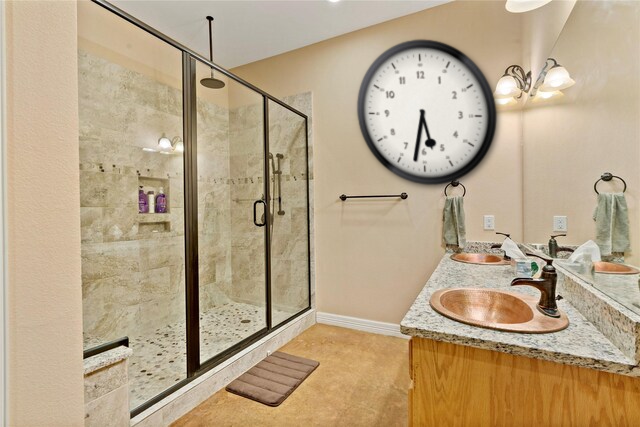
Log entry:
h=5 m=32
